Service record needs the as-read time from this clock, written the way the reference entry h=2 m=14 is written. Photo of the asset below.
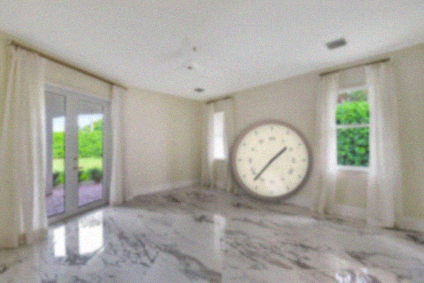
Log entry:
h=1 m=37
